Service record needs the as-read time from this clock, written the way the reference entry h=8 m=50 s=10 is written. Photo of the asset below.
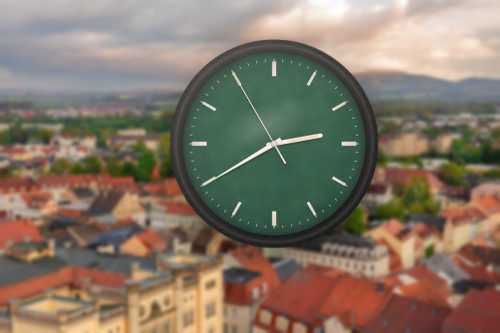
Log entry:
h=2 m=39 s=55
